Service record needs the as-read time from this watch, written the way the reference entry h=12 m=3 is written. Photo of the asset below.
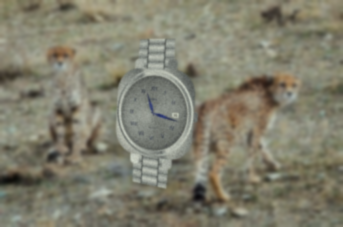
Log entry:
h=11 m=17
